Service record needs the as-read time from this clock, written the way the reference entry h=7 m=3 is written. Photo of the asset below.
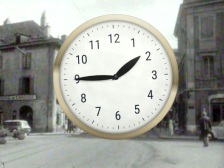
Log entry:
h=1 m=45
